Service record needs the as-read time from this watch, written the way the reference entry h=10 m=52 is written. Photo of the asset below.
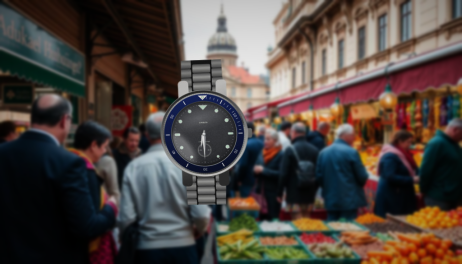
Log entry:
h=6 m=30
